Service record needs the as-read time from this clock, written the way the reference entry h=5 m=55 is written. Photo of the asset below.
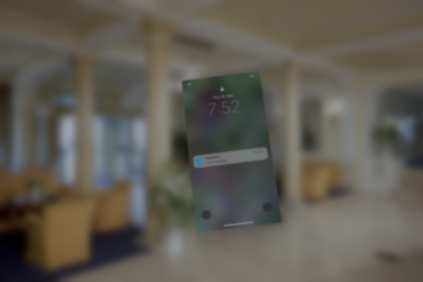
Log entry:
h=7 m=52
